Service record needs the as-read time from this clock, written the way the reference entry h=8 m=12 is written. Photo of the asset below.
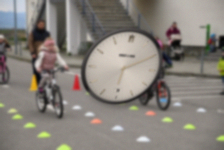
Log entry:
h=6 m=10
